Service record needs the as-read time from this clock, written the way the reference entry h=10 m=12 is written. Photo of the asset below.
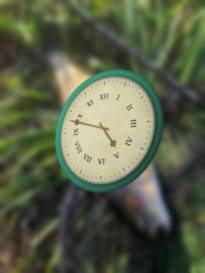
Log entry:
h=4 m=48
